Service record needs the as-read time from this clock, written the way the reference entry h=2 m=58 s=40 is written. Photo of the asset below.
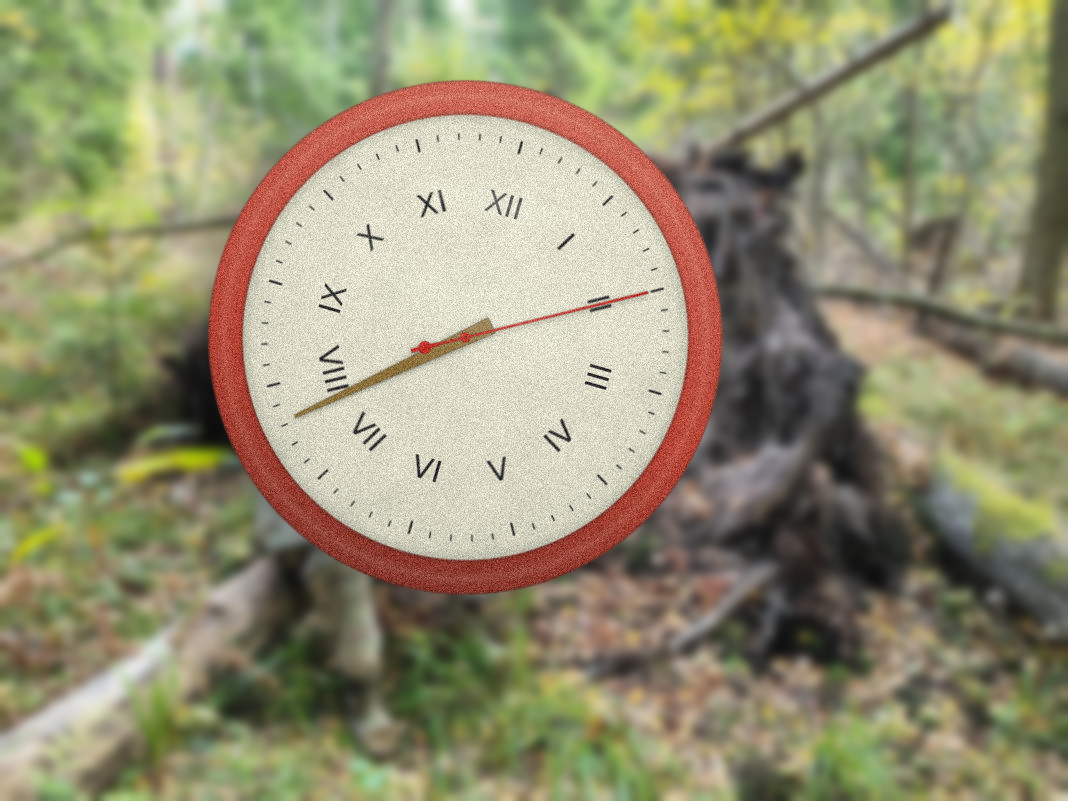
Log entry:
h=7 m=38 s=10
